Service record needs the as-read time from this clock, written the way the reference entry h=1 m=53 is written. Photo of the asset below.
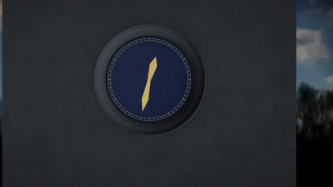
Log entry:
h=12 m=32
